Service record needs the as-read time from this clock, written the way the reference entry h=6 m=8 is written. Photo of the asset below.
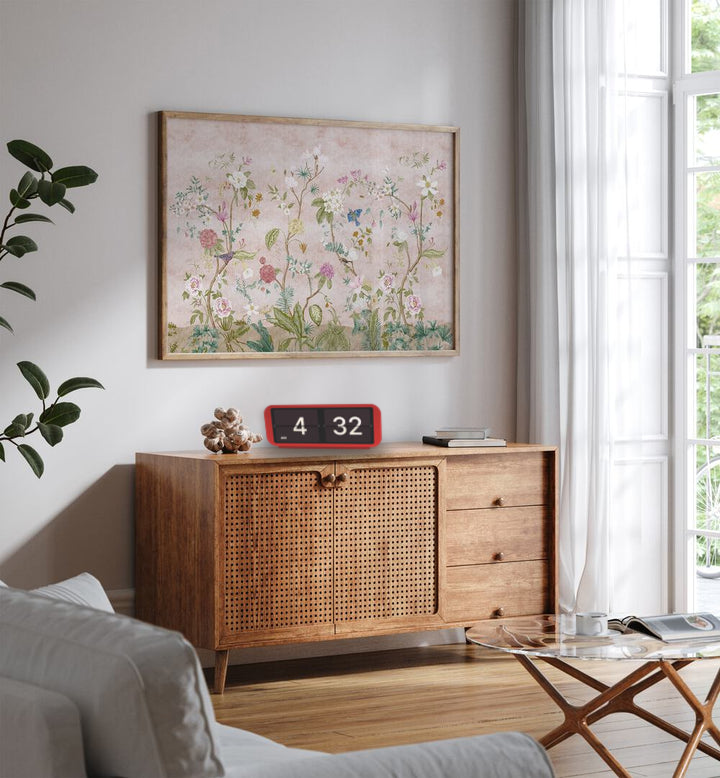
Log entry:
h=4 m=32
